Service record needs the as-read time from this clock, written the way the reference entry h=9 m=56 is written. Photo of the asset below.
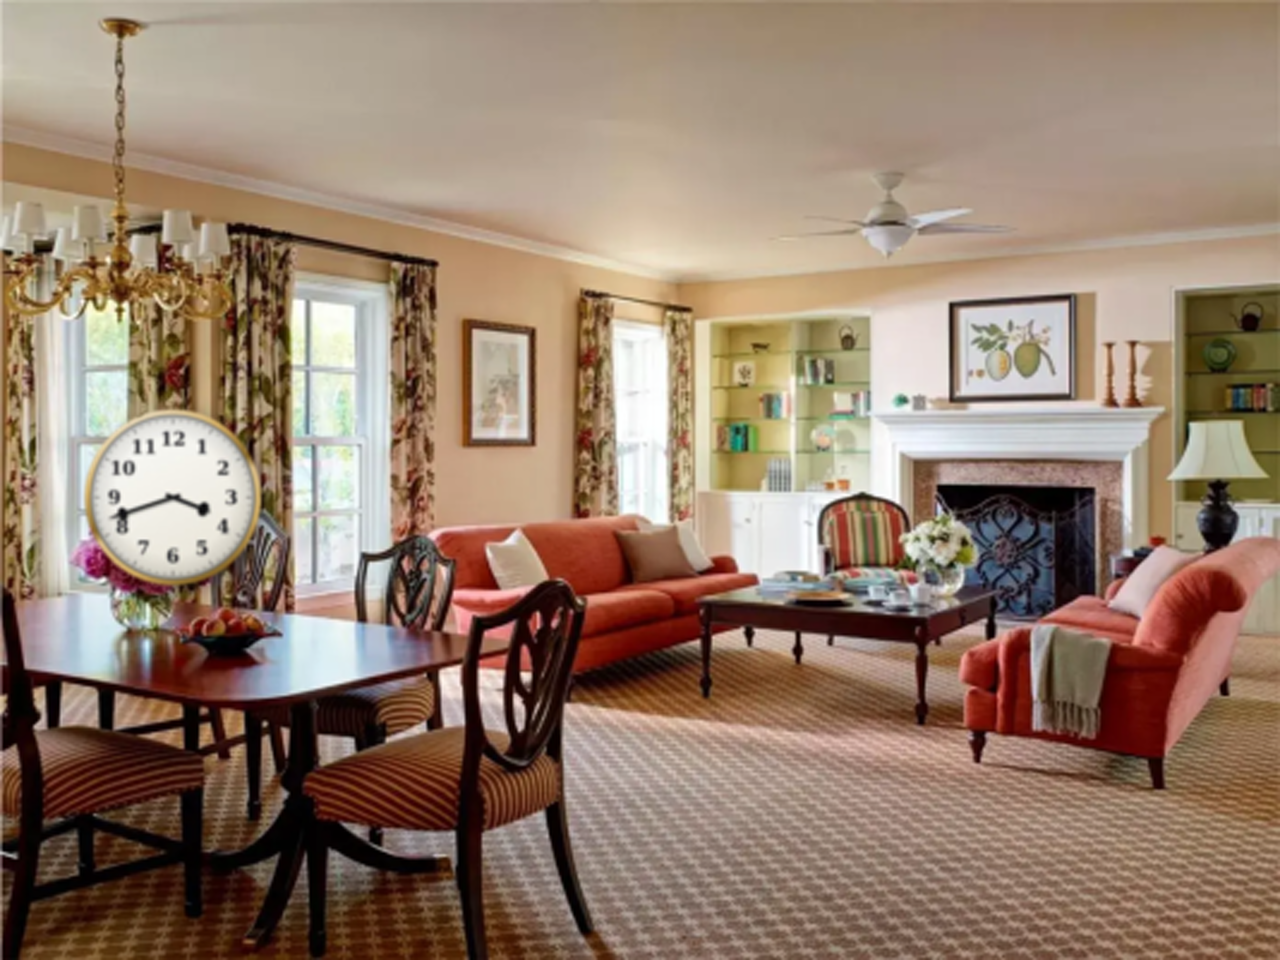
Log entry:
h=3 m=42
